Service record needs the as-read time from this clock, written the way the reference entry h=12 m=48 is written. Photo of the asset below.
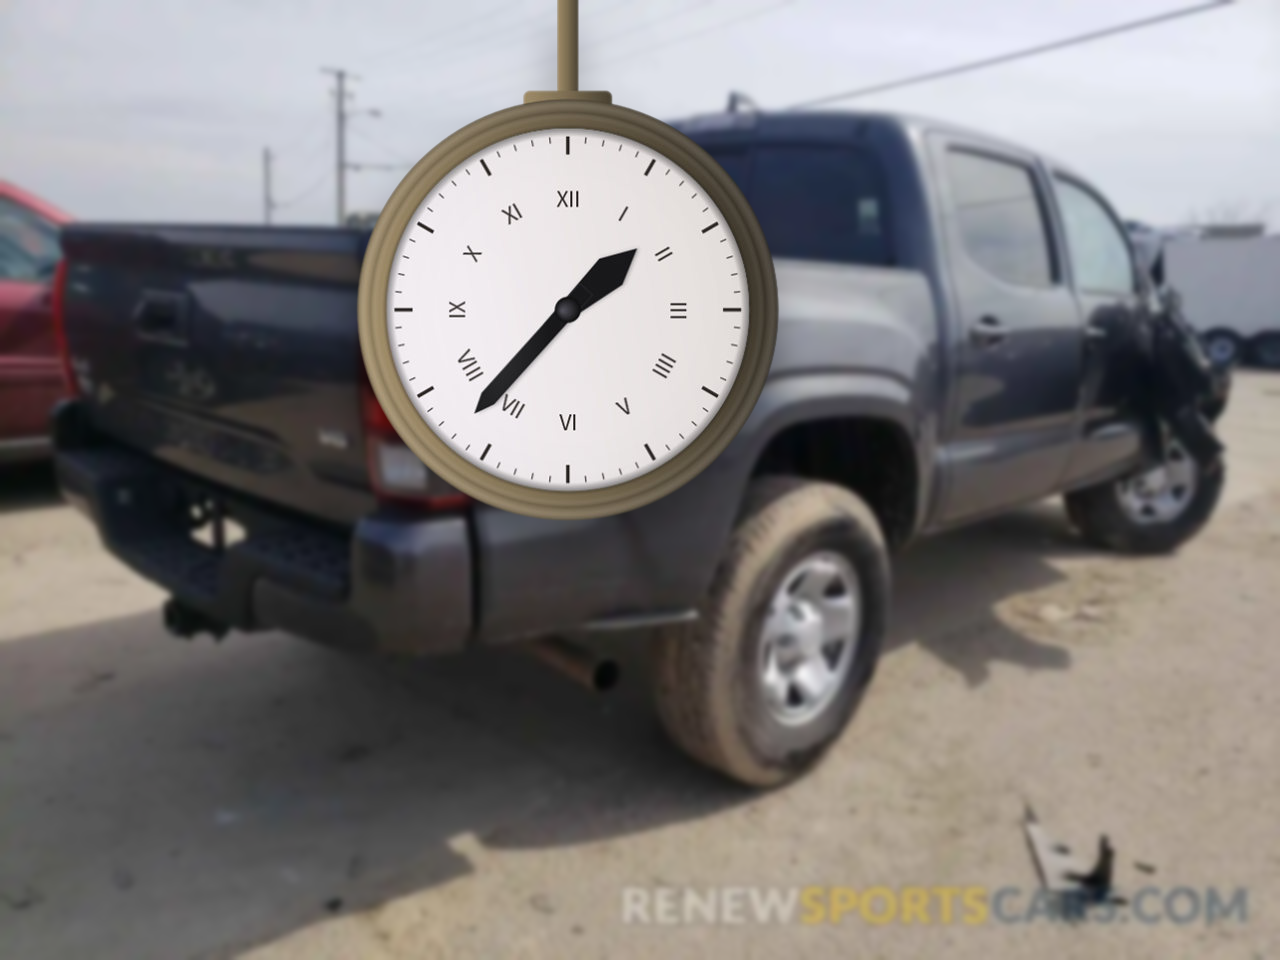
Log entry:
h=1 m=37
